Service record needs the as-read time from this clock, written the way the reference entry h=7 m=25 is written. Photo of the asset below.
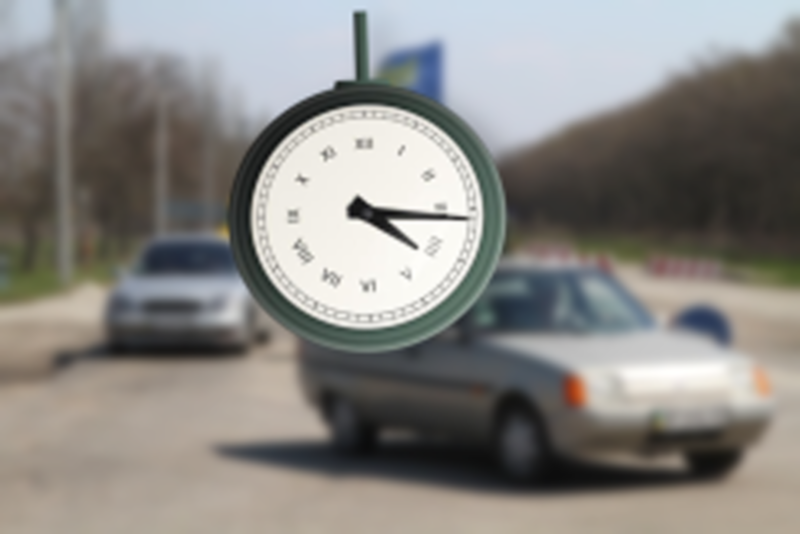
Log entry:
h=4 m=16
